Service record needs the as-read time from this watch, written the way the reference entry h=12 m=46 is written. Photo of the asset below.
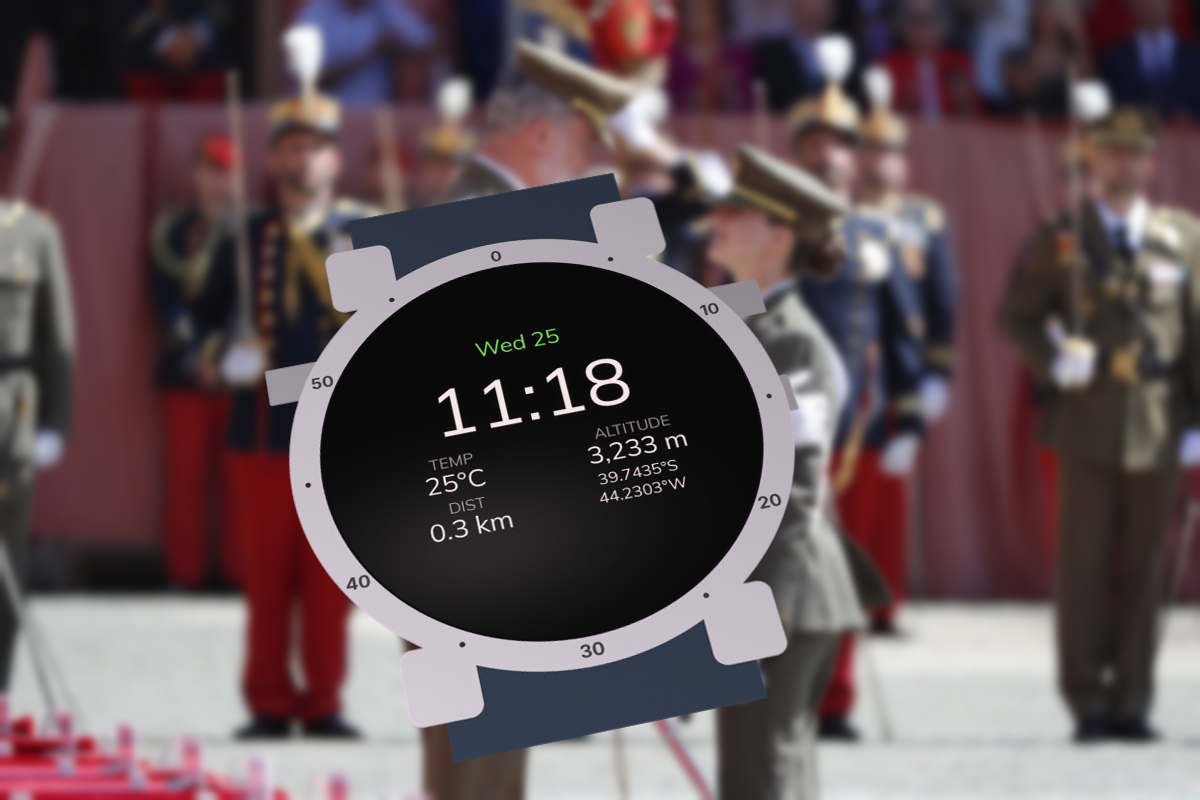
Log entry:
h=11 m=18
